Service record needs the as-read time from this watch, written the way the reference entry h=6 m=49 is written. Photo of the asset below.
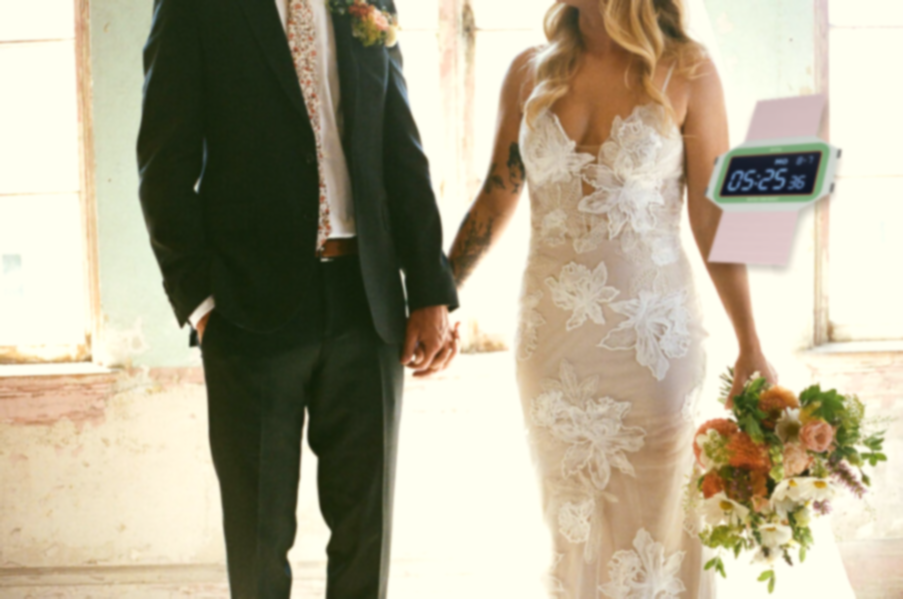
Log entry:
h=5 m=25
